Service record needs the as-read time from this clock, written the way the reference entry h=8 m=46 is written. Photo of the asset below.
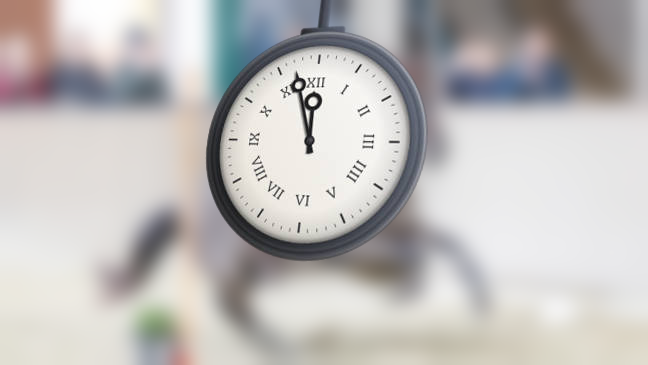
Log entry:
h=11 m=57
